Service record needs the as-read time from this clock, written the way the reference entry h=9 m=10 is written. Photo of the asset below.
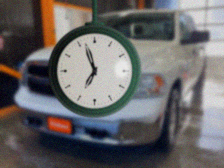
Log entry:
h=6 m=57
